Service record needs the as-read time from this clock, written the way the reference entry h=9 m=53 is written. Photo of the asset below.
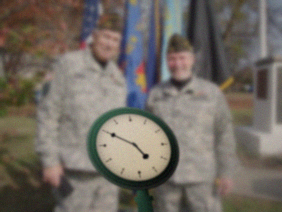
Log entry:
h=4 m=50
